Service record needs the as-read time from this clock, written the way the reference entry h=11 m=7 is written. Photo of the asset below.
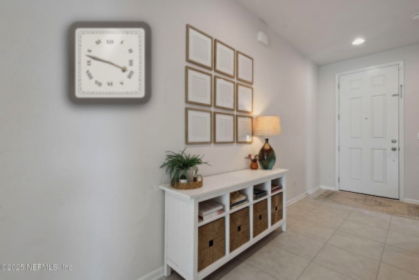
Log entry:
h=3 m=48
